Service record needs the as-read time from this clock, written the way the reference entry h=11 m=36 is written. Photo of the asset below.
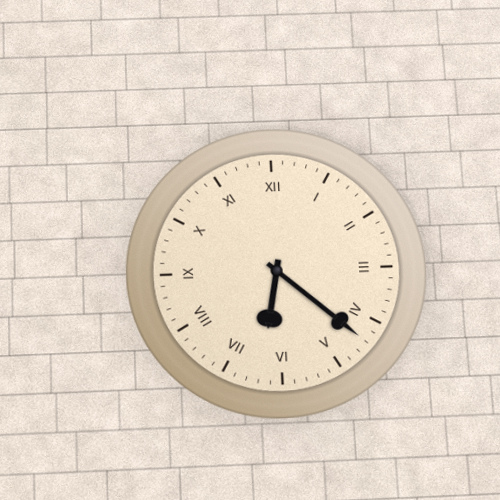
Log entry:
h=6 m=22
